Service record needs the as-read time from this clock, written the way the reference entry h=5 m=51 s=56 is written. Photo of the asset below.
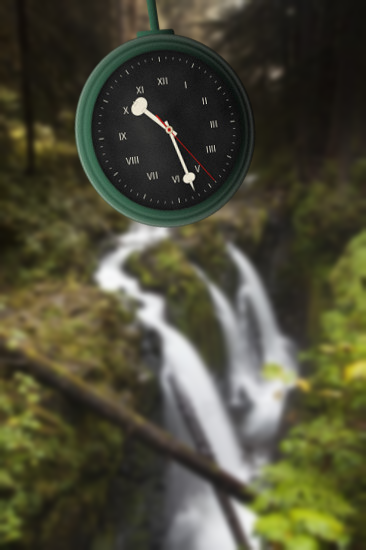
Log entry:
h=10 m=27 s=24
